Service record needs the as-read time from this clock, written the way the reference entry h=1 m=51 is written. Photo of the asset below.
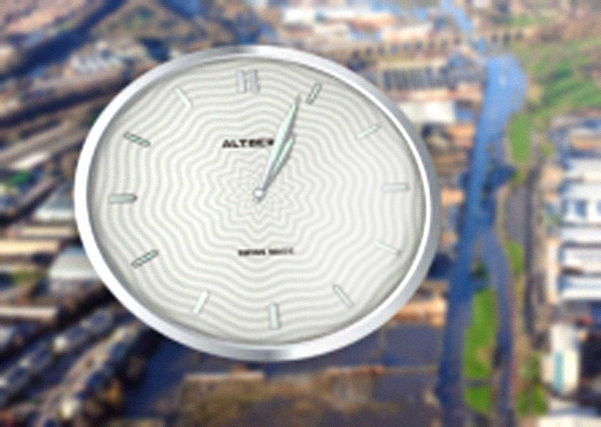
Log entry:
h=1 m=4
